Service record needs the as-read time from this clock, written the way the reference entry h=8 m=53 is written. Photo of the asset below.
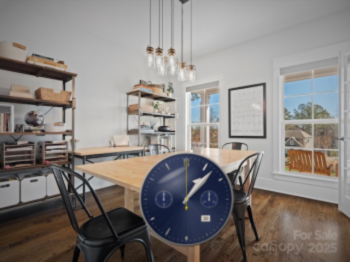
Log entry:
h=1 m=7
